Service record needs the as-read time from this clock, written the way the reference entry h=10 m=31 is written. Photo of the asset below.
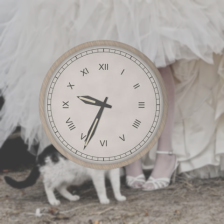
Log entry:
h=9 m=34
